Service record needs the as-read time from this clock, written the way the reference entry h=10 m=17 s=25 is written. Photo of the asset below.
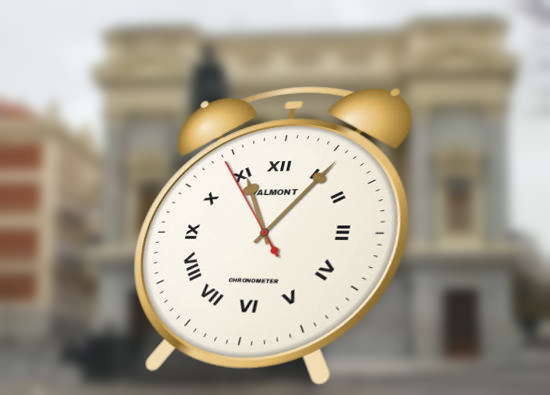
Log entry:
h=11 m=5 s=54
